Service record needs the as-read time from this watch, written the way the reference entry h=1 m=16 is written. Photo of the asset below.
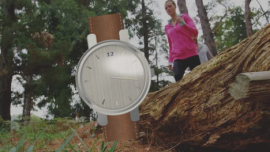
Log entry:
h=3 m=17
